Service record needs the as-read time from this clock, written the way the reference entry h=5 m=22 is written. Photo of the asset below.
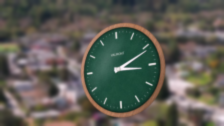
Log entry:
h=3 m=11
